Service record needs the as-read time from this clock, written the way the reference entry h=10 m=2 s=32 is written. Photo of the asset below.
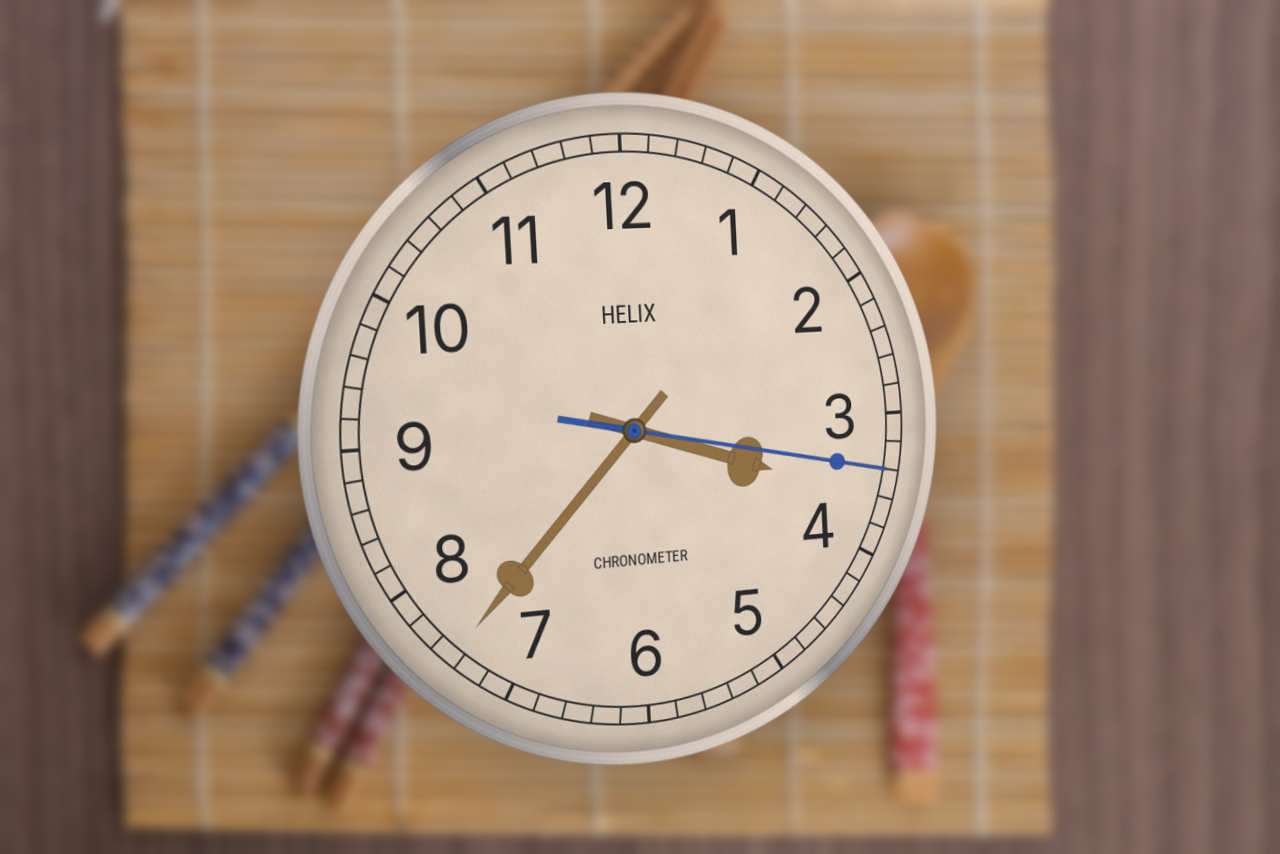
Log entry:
h=3 m=37 s=17
